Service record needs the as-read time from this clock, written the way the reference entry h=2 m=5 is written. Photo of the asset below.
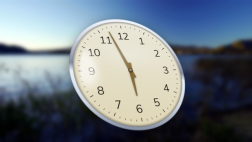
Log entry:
h=5 m=57
